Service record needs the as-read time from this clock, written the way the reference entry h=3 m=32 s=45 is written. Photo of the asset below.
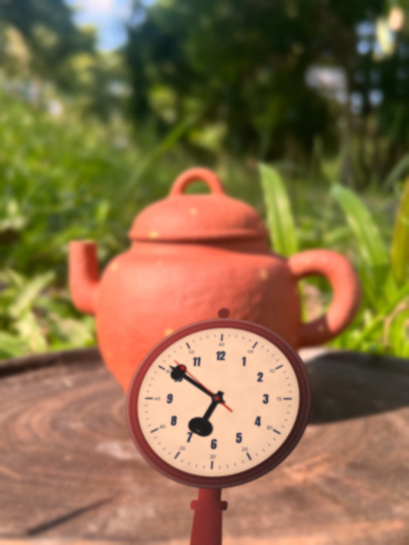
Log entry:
h=6 m=50 s=52
